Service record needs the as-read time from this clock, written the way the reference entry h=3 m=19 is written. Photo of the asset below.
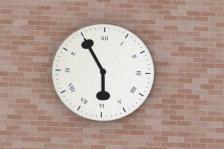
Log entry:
h=5 m=55
